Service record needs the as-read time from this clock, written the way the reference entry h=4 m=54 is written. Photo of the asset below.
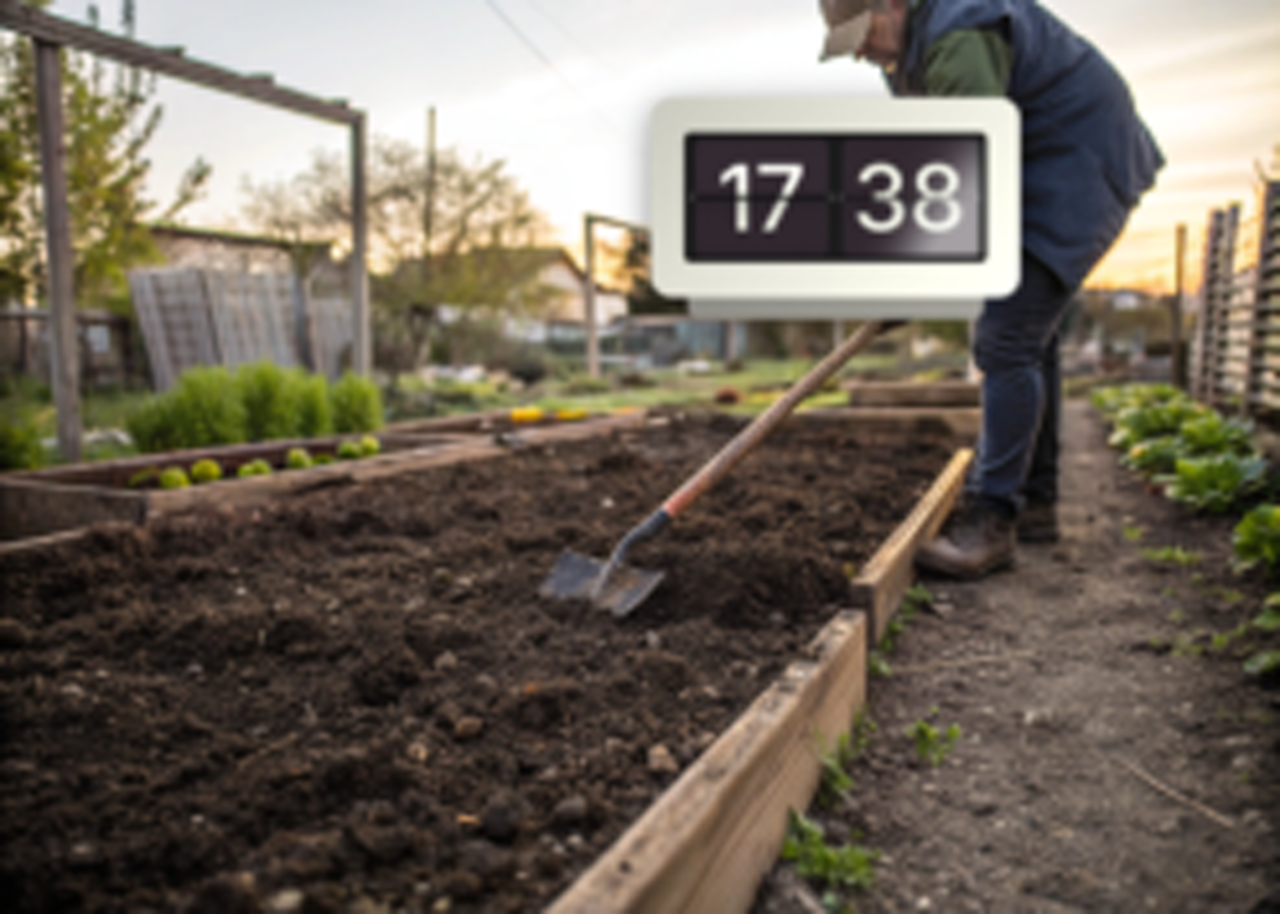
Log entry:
h=17 m=38
